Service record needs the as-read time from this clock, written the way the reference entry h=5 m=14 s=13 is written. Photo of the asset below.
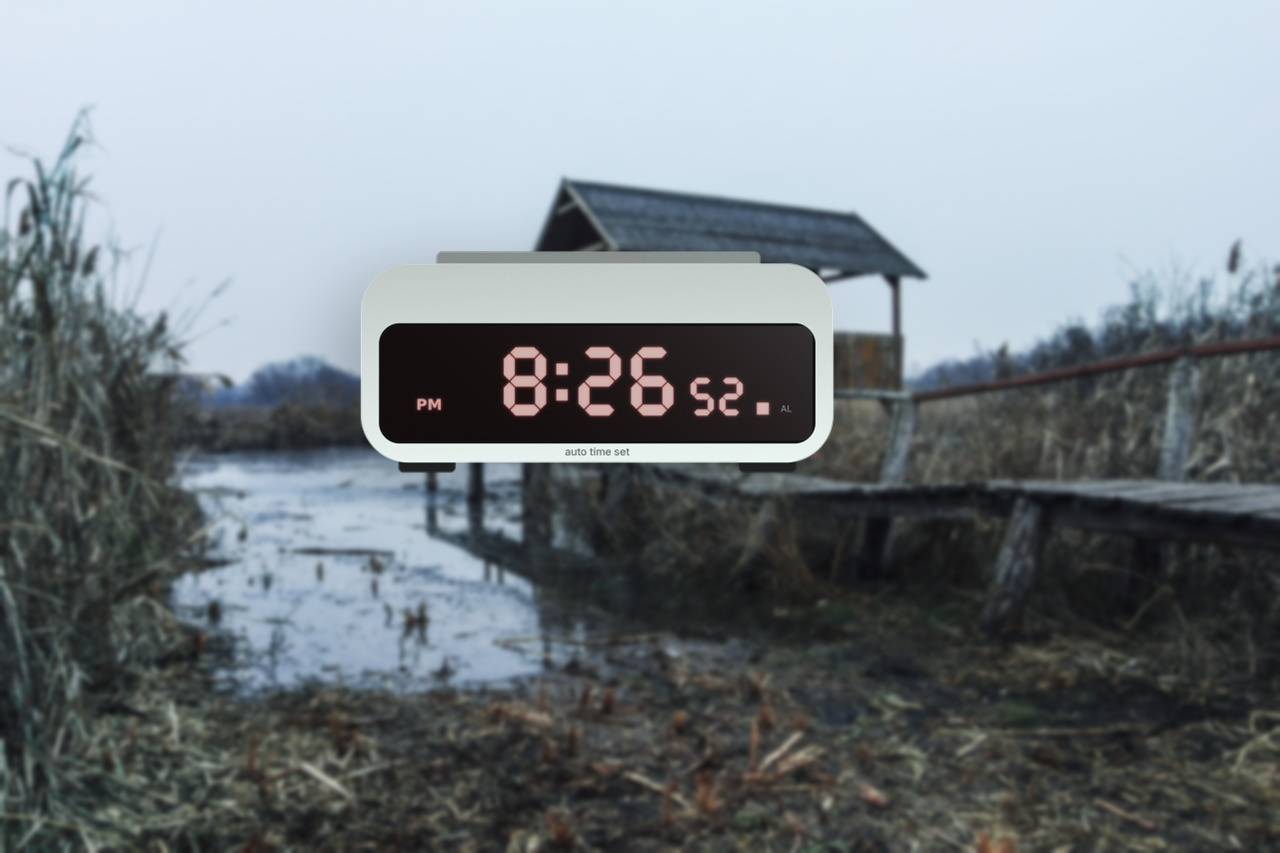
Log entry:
h=8 m=26 s=52
